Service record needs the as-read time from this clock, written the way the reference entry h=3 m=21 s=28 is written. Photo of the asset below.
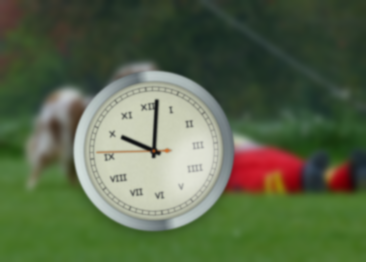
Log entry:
h=10 m=1 s=46
